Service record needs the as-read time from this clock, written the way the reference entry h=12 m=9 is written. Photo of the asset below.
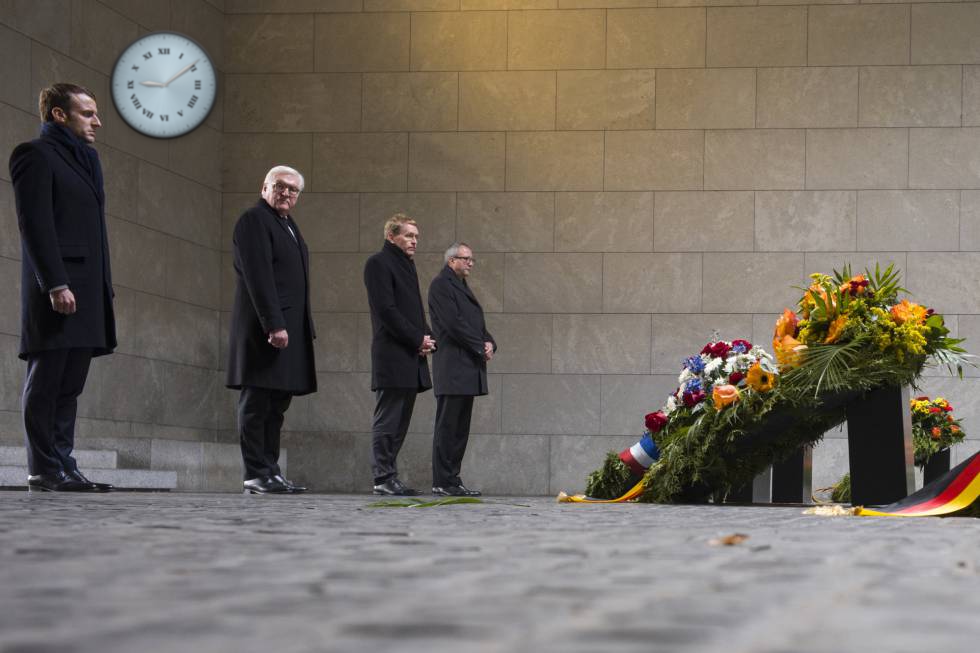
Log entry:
h=9 m=9
